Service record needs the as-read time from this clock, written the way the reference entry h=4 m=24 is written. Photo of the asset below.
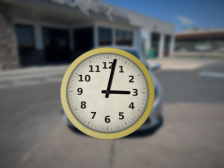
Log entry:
h=3 m=2
